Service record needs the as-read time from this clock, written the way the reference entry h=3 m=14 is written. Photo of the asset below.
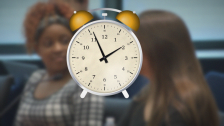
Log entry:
h=1 m=56
